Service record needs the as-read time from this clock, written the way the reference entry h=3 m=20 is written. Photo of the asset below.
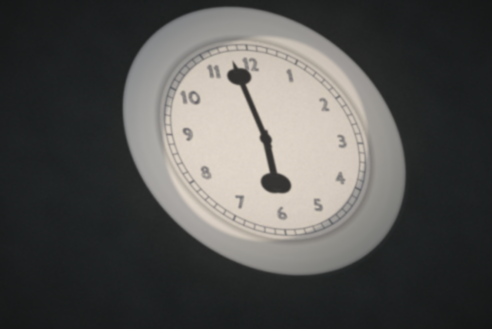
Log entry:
h=5 m=58
